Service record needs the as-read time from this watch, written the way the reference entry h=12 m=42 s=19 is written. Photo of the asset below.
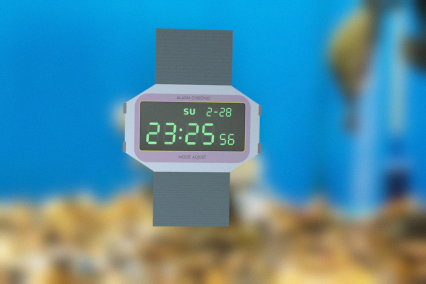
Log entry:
h=23 m=25 s=56
